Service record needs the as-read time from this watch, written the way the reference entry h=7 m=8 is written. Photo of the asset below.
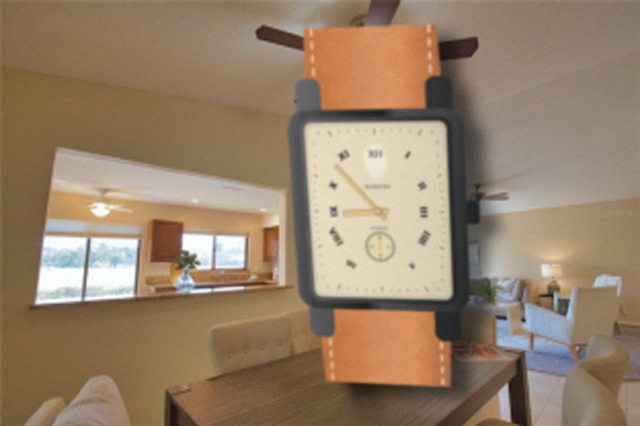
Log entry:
h=8 m=53
